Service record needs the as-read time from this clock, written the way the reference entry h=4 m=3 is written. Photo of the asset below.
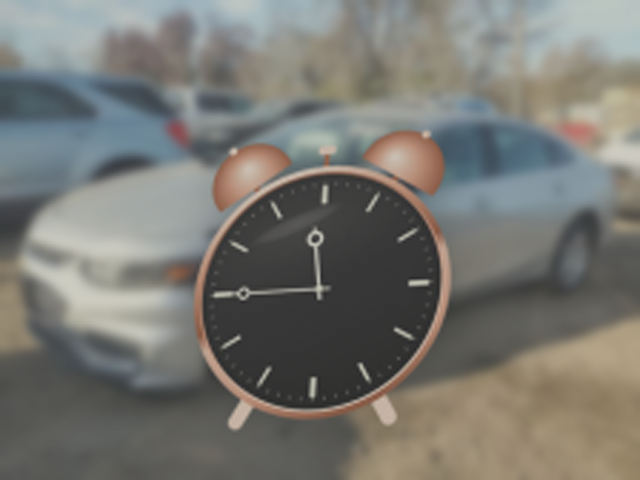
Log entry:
h=11 m=45
